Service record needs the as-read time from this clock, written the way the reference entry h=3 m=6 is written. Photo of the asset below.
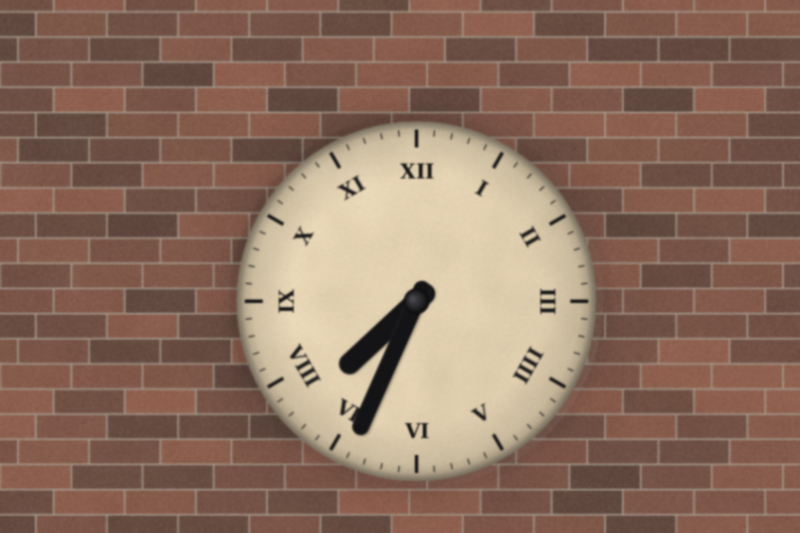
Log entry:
h=7 m=34
